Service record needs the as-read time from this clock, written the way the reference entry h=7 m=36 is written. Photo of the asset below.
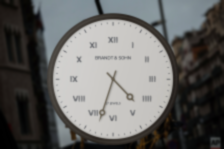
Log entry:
h=4 m=33
